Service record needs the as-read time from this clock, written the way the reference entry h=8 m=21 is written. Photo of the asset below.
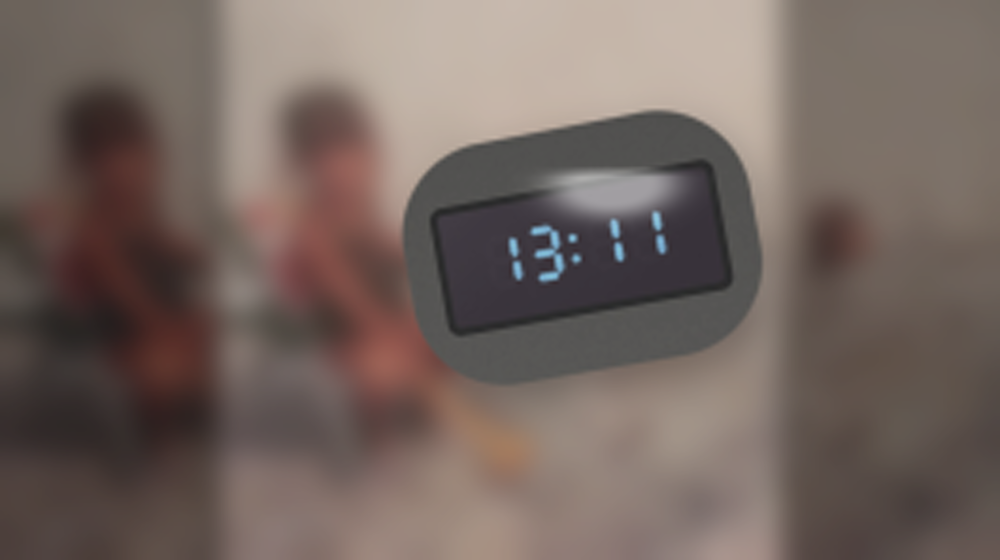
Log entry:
h=13 m=11
